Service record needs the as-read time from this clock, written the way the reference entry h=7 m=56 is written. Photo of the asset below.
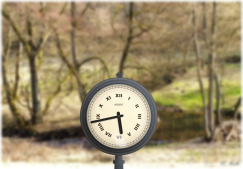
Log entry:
h=5 m=43
